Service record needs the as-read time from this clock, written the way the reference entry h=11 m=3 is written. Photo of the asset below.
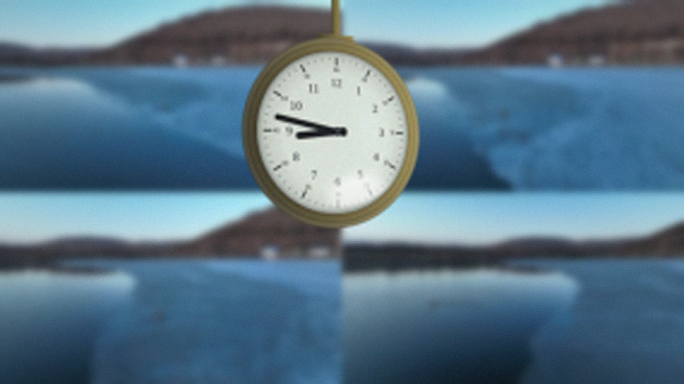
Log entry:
h=8 m=47
